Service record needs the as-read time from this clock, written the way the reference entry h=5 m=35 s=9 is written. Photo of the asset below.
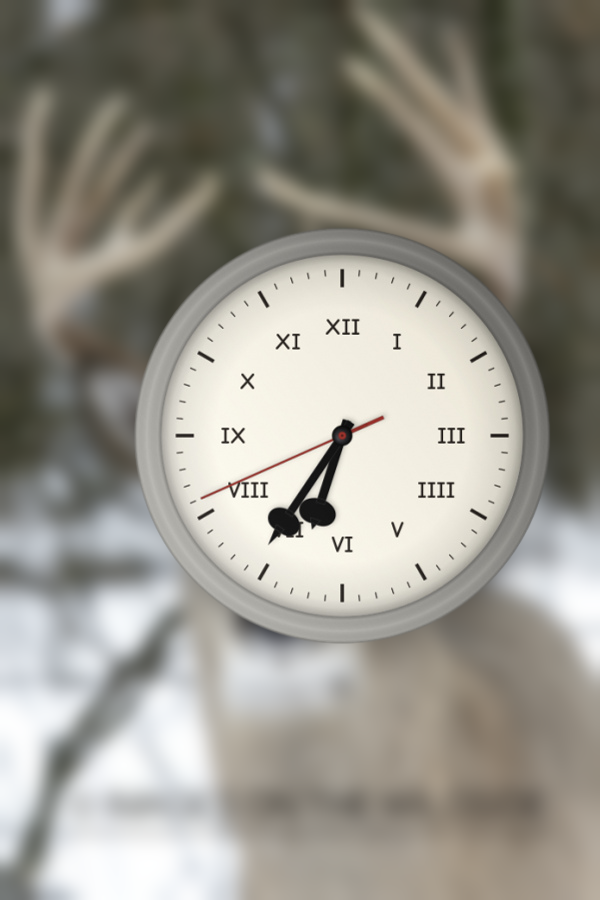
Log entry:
h=6 m=35 s=41
